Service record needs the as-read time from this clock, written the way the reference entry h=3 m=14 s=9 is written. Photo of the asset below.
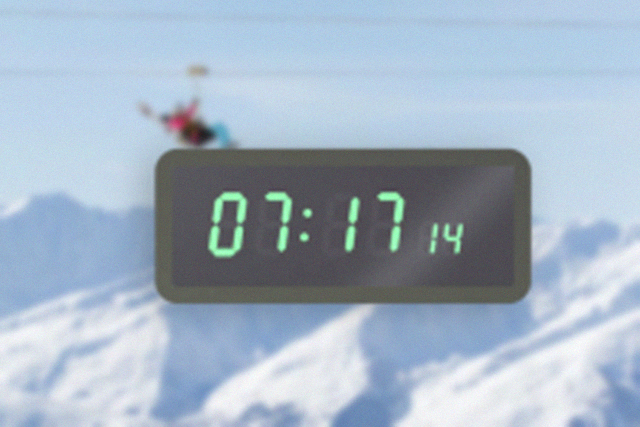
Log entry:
h=7 m=17 s=14
